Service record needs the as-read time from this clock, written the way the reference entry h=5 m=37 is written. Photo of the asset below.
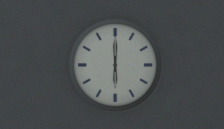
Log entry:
h=6 m=0
